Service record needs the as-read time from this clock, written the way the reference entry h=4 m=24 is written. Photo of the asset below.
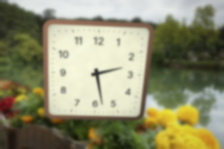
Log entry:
h=2 m=28
